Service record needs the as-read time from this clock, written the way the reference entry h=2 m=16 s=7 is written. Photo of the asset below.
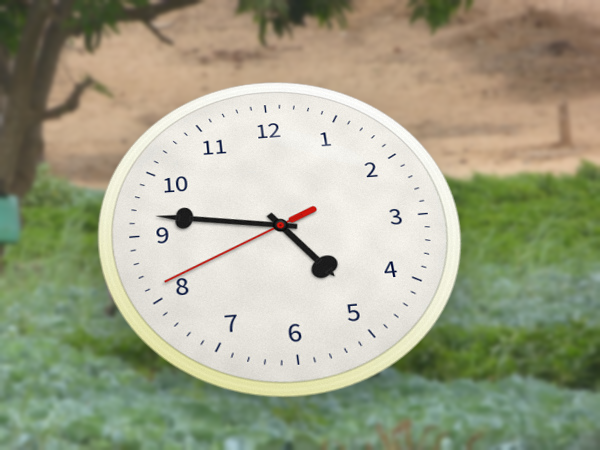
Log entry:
h=4 m=46 s=41
